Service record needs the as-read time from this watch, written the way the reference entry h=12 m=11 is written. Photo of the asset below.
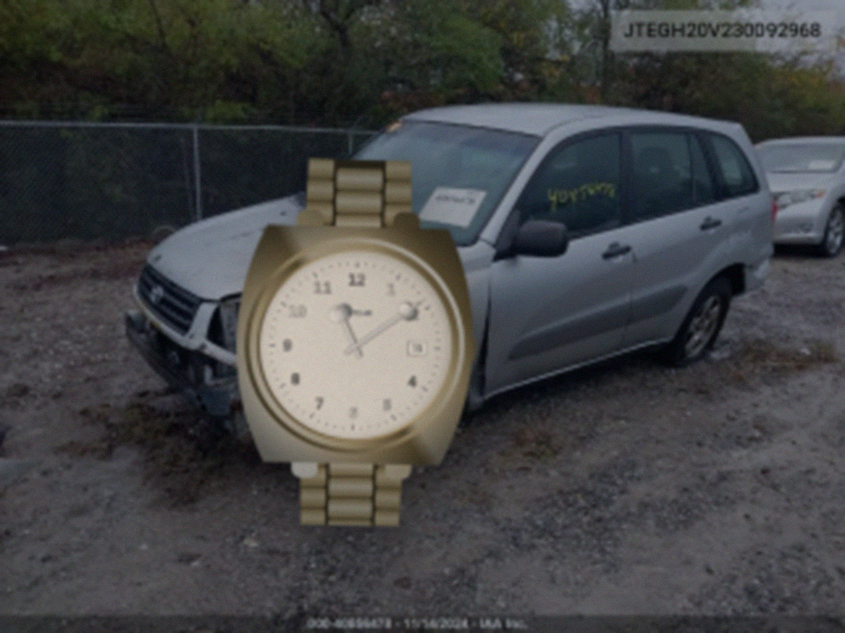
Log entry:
h=11 m=9
